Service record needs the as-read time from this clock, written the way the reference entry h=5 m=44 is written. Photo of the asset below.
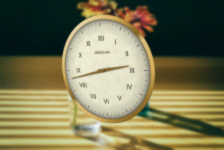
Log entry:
h=2 m=43
